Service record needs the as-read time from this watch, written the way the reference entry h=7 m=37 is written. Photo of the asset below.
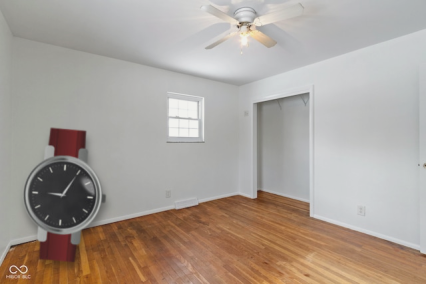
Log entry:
h=9 m=5
